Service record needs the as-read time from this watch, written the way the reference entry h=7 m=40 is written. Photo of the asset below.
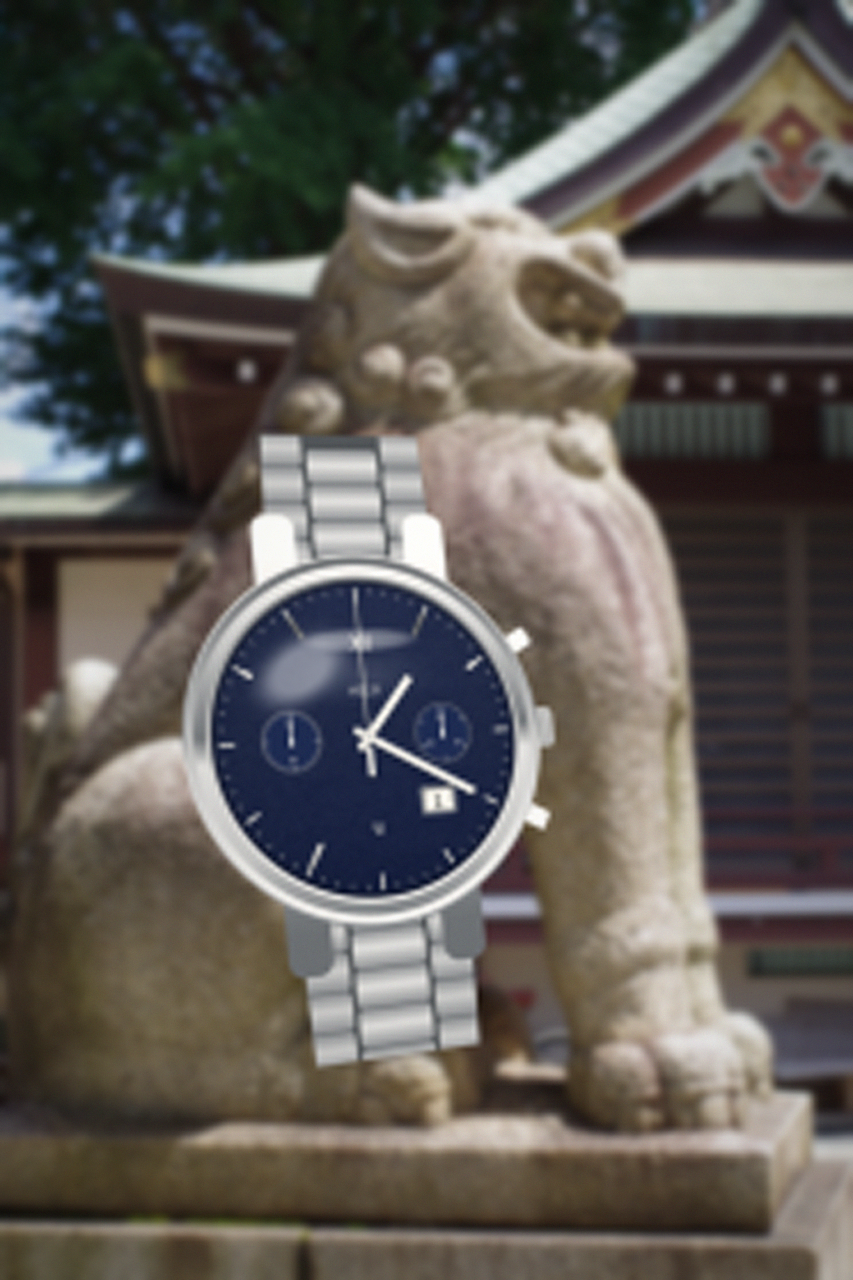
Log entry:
h=1 m=20
